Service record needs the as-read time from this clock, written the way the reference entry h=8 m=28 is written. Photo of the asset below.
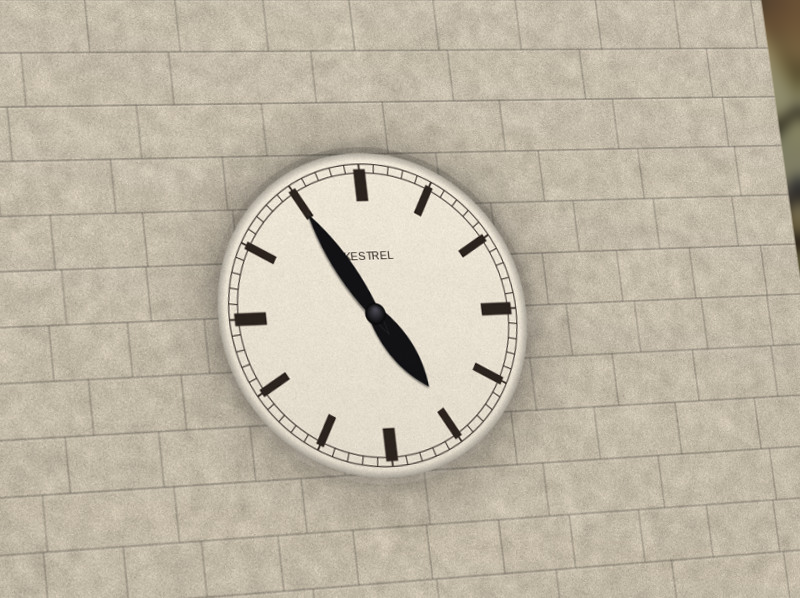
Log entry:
h=4 m=55
